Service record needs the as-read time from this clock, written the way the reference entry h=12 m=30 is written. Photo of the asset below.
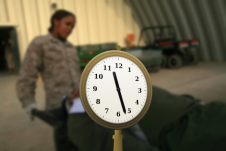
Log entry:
h=11 m=27
